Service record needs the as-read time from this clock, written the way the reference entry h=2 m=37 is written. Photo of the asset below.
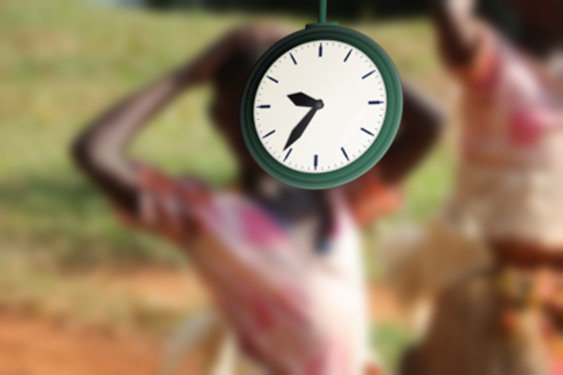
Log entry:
h=9 m=36
